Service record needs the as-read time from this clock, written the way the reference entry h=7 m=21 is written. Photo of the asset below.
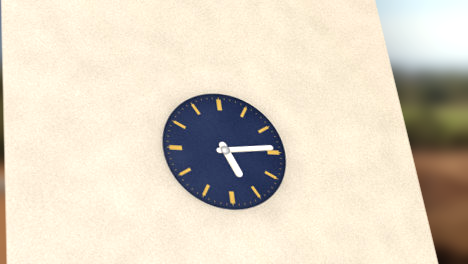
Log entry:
h=5 m=14
